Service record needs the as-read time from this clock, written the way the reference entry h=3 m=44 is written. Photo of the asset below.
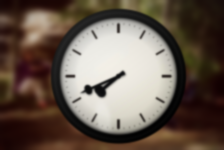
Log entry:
h=7 m=41
